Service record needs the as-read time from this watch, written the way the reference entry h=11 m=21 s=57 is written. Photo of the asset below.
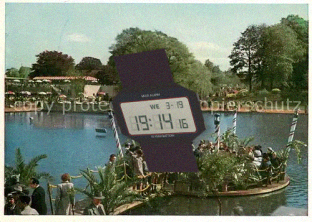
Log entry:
h=19 m=14 s=16
